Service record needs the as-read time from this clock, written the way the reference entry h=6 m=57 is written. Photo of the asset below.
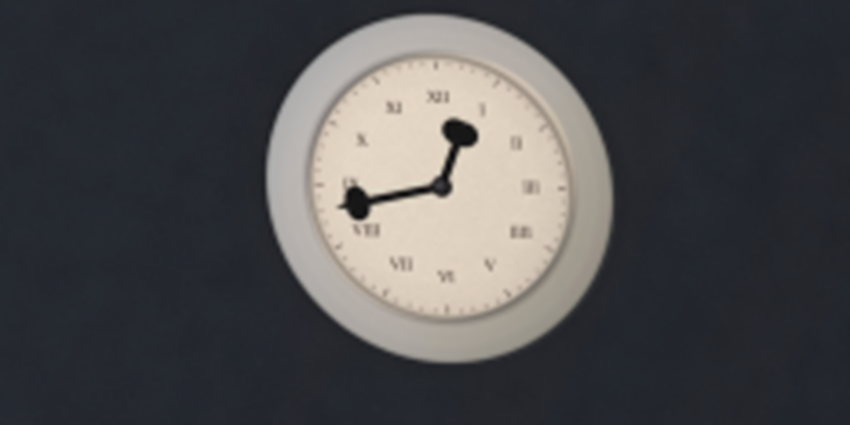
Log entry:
h=12 m=43
